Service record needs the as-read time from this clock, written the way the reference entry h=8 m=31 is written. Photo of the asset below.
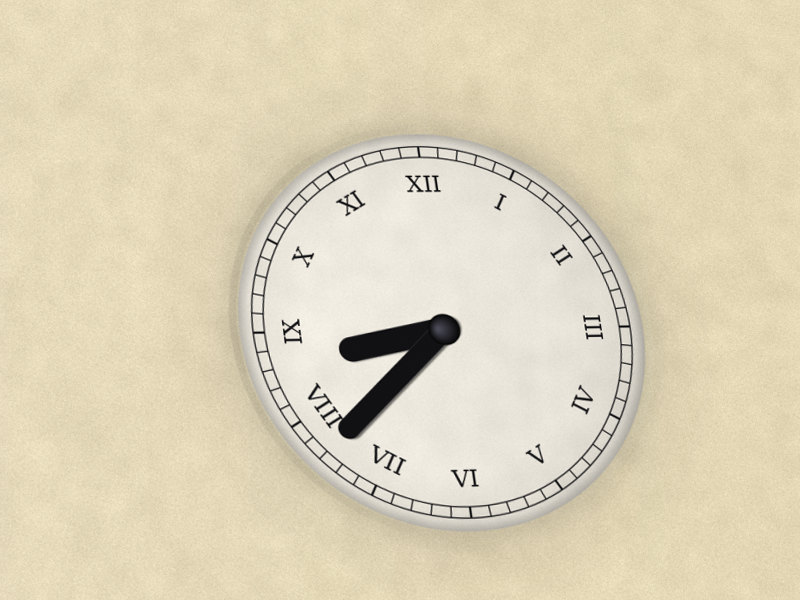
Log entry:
h=8 m=38
